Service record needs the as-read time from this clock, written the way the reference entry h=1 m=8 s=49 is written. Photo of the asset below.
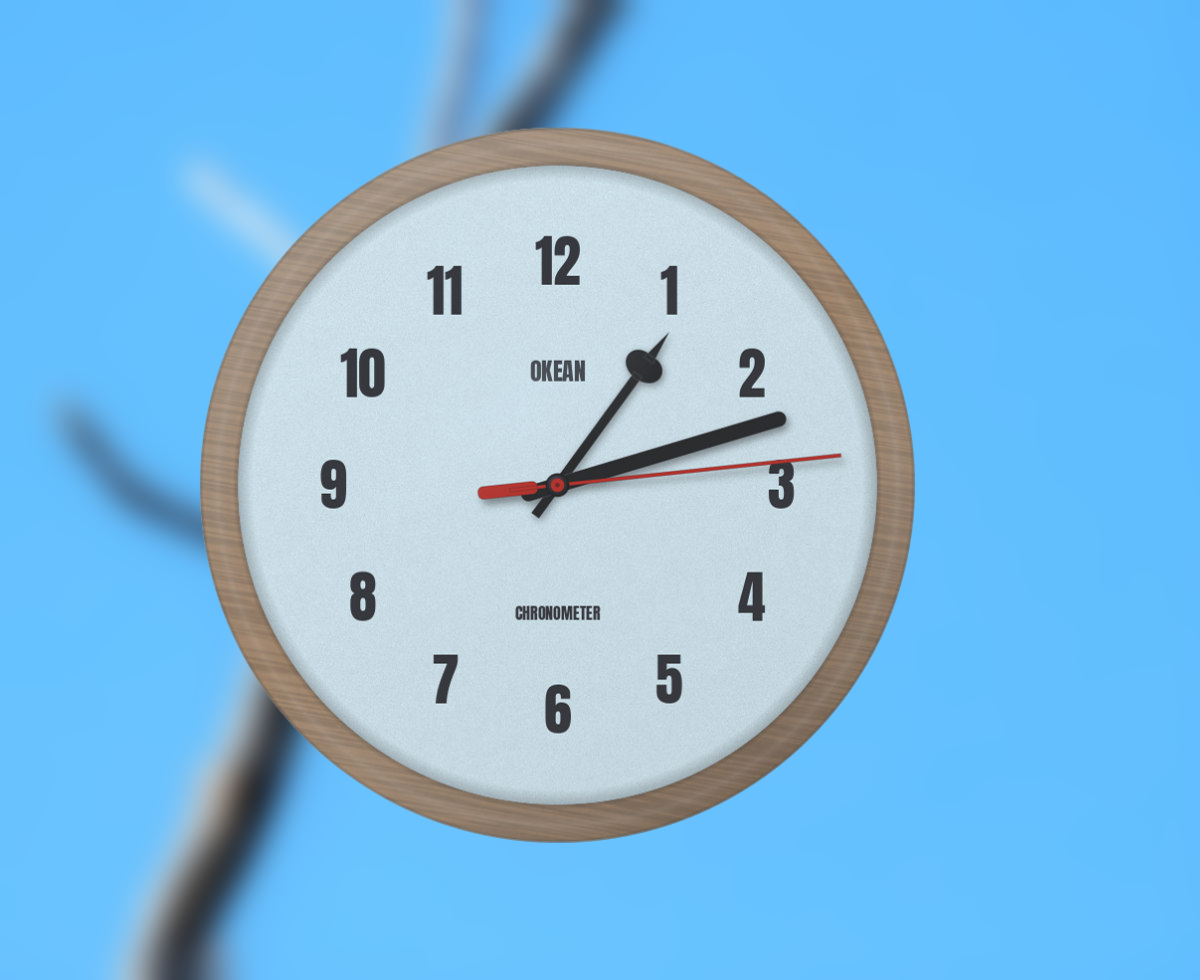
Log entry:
h=1 m=12 s=14
